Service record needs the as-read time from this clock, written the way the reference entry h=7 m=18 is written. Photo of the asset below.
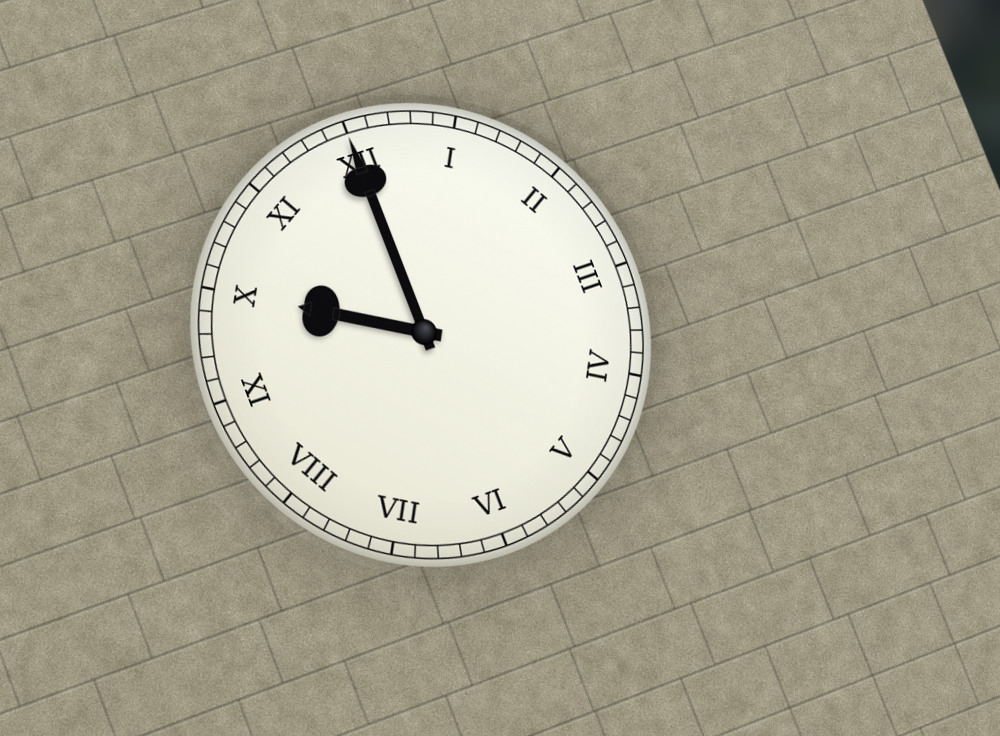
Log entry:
h=10 m=0
